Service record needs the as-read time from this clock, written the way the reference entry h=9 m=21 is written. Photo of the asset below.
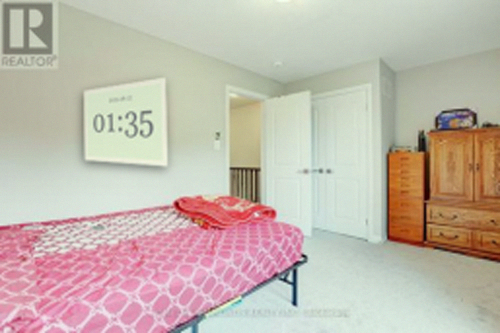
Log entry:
h=1 m=35
